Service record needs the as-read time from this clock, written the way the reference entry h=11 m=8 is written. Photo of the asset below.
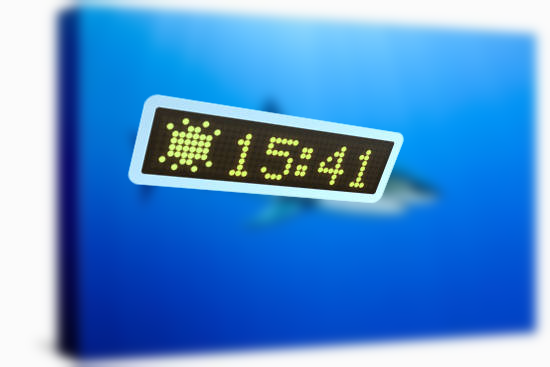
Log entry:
h=15 m=41
